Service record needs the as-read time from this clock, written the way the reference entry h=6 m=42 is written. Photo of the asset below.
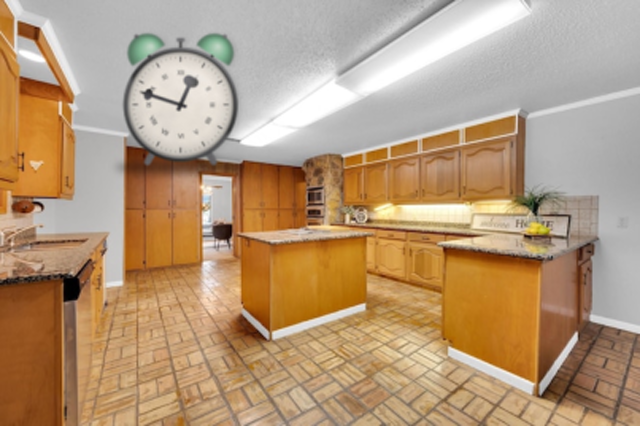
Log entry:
h=12 m=48
